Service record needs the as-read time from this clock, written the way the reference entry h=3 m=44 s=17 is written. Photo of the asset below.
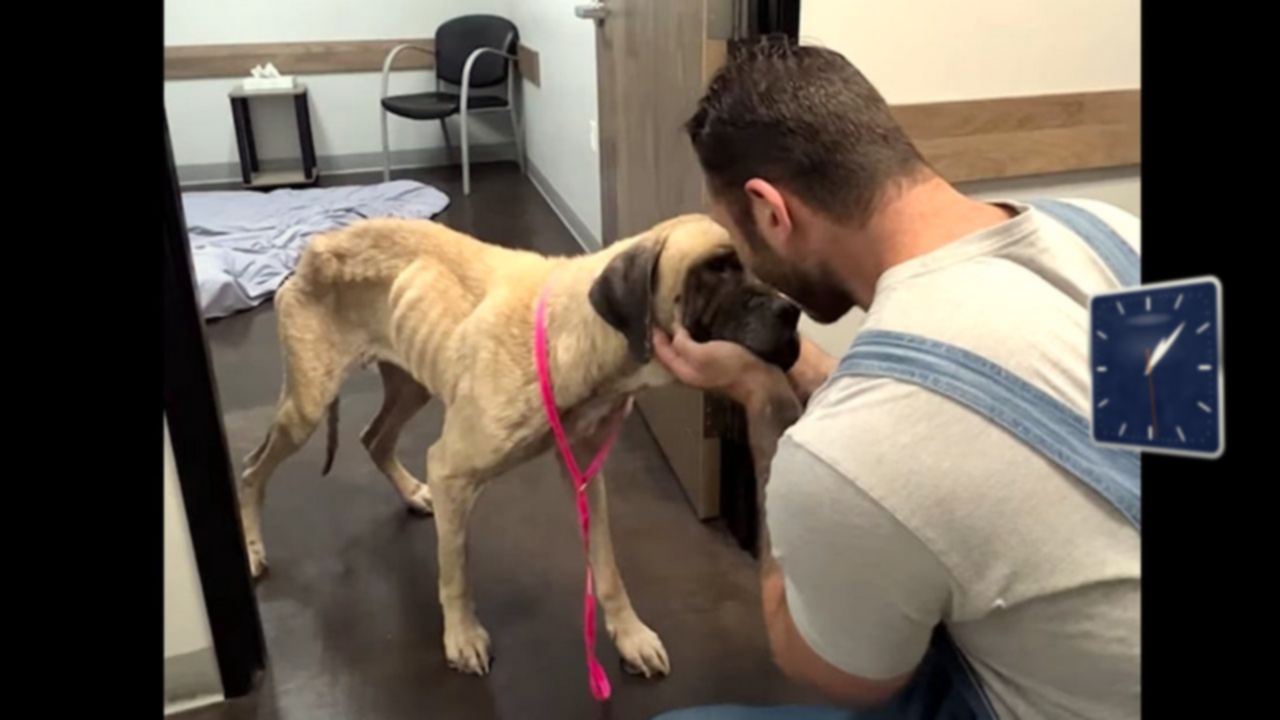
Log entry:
h=1 m=7 s=29
